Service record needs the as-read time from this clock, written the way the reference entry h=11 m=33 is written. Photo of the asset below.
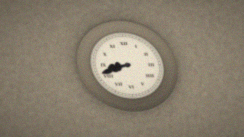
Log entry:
h=8 m=42
